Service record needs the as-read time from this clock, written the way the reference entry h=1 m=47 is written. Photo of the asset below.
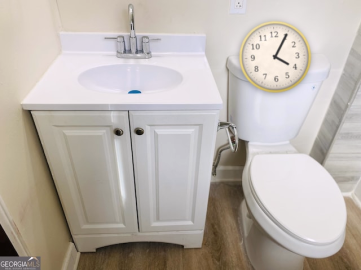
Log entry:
h=4 m=5
